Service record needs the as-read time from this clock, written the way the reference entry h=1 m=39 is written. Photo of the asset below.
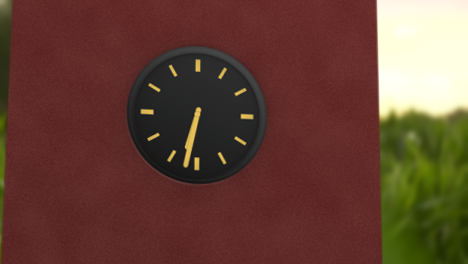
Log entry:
h=6 m=32
